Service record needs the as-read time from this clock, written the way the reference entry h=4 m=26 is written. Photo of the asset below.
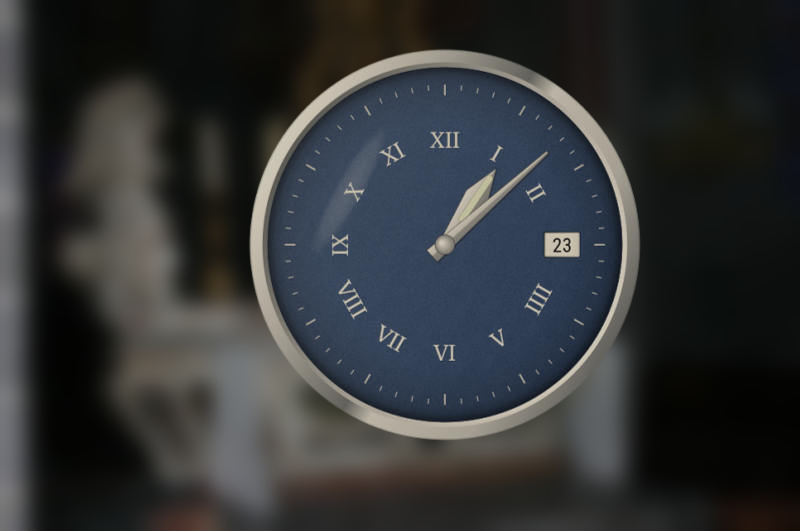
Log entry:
h=1 m=8
